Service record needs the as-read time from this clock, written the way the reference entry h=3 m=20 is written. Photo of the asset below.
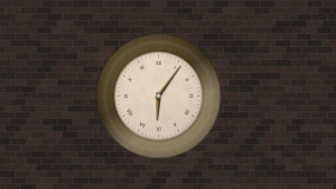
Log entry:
h=6 m=6
